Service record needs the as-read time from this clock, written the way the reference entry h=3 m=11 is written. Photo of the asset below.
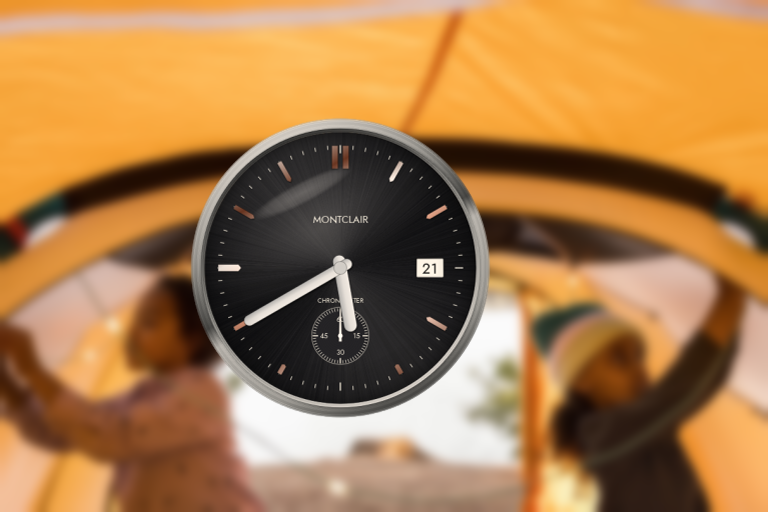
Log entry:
h=5 m=40
